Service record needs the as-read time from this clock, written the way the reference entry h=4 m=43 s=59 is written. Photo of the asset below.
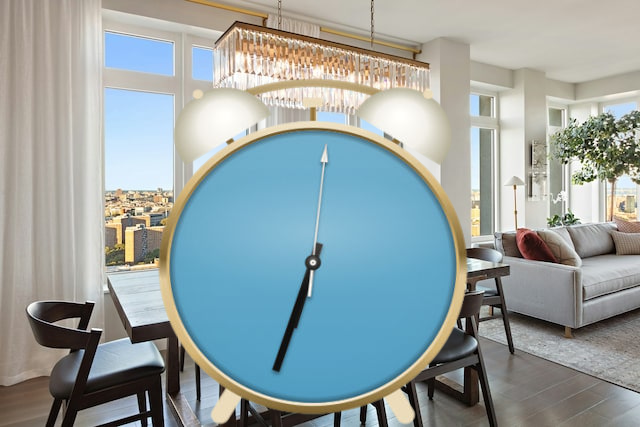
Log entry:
h=6 m=33 s=1
